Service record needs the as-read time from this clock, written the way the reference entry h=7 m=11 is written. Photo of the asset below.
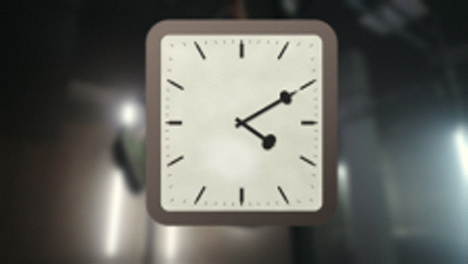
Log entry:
h=4 m=10
